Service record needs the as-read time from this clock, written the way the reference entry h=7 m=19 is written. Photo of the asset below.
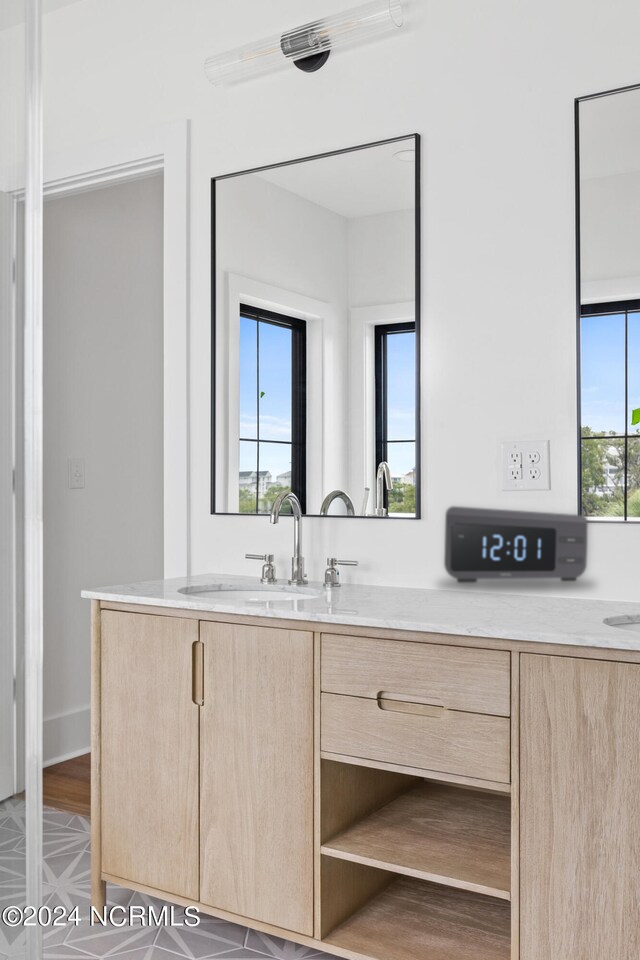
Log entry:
h=12 m=1
